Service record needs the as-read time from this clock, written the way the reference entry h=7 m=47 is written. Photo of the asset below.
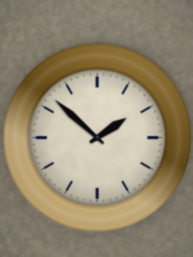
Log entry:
h=1 m=52
